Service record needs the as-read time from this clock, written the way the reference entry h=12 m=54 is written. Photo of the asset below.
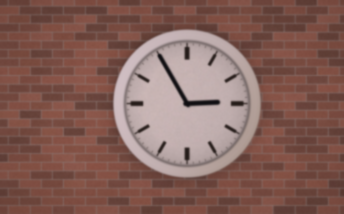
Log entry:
h=2 m=55
